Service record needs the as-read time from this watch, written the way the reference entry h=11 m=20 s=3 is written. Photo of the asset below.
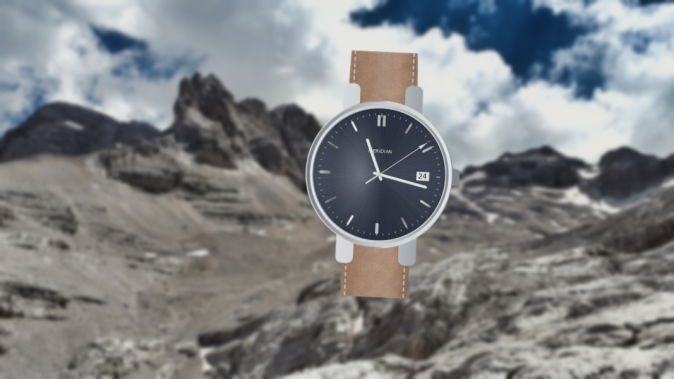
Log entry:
h=11 m=17 s=9
